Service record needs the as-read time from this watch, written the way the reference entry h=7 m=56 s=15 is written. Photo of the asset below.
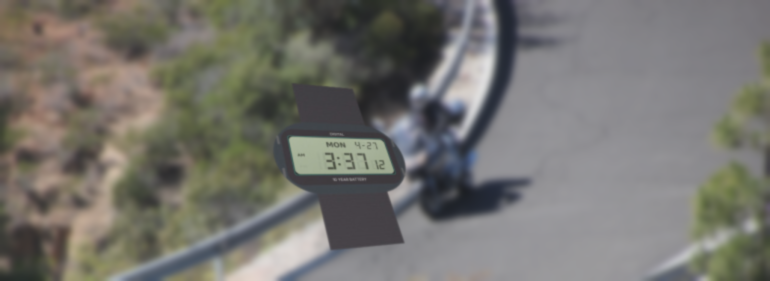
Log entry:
h=3 m=37 s=12
